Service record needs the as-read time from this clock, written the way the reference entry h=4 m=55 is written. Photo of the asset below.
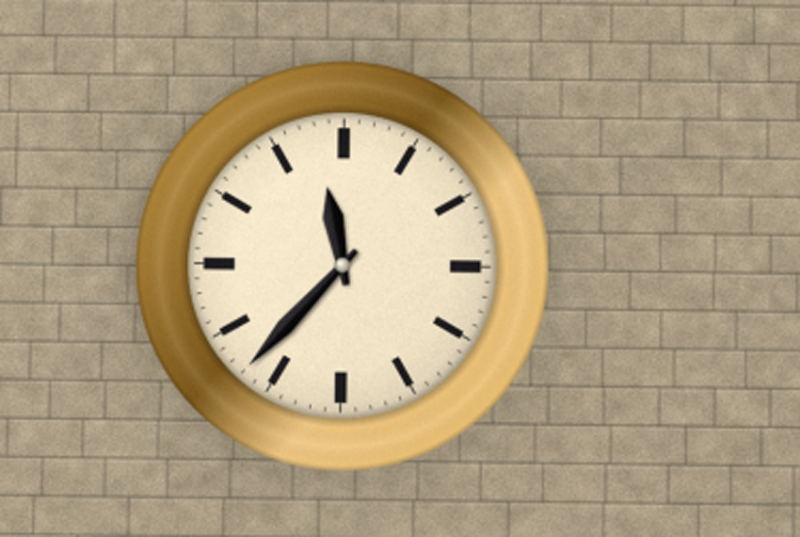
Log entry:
h=11 m=37
